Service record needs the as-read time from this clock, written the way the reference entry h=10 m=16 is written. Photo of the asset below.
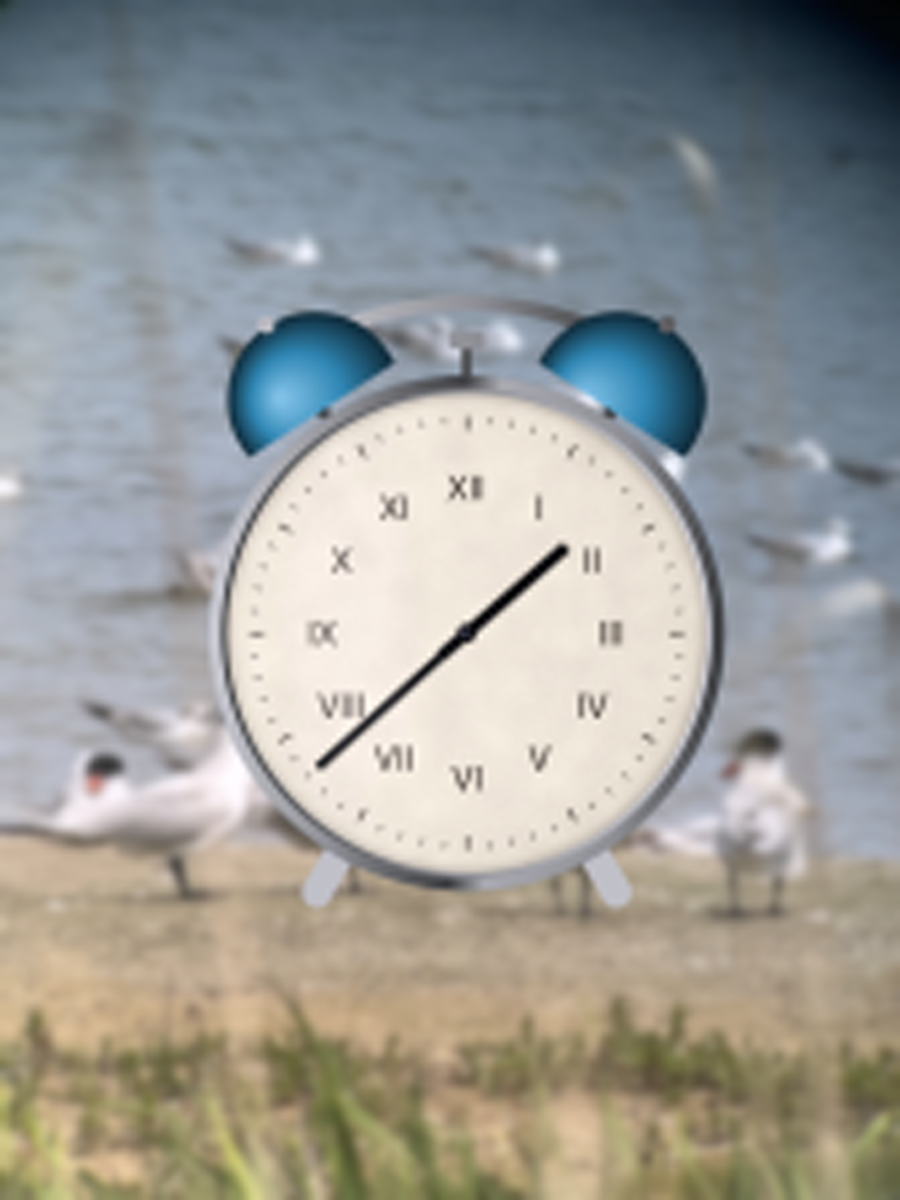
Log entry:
h=1 m=38
